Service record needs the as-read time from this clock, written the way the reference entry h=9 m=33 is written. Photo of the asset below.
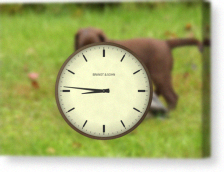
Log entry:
h=8 m=46
